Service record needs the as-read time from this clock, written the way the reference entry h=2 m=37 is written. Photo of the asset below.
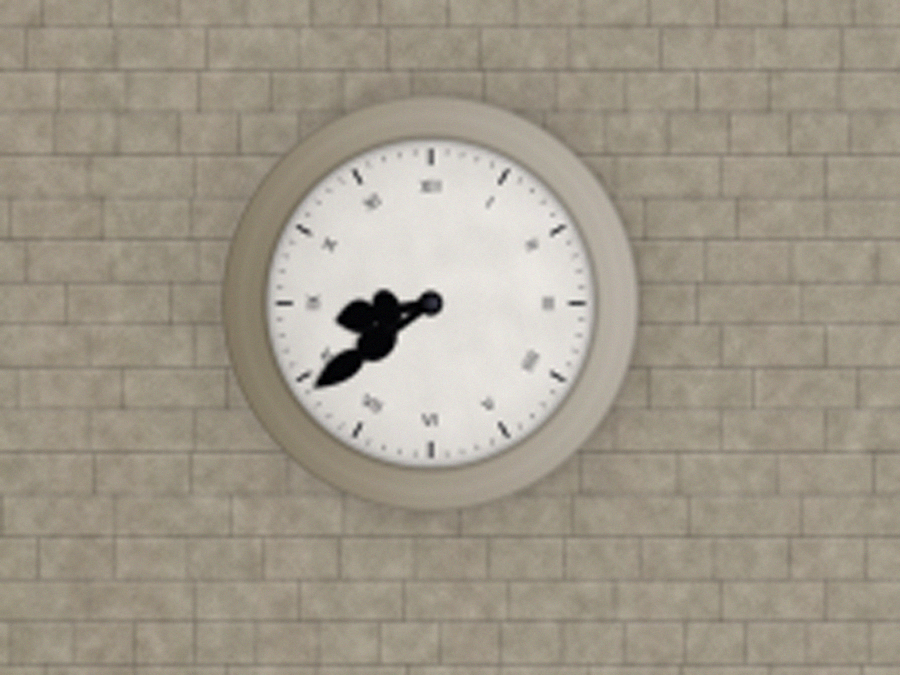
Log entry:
h=8 m=39
